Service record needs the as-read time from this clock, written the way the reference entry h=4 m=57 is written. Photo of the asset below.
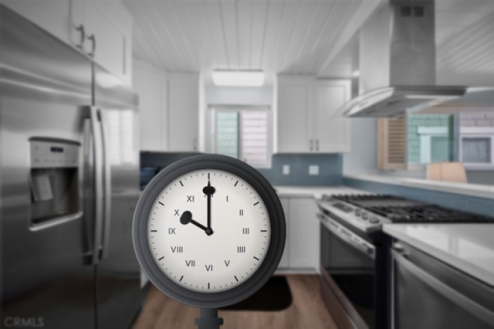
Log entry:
h=10 m=0
